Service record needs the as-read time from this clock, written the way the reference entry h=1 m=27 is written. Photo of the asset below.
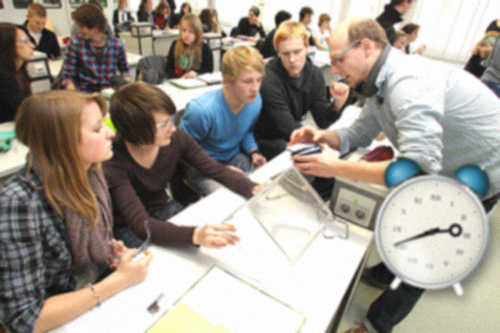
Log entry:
h=2 m=41
